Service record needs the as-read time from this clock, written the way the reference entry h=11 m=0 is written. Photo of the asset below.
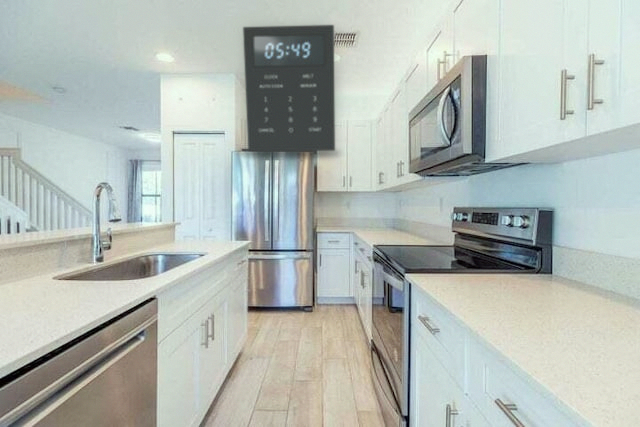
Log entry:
h=5 m=49
